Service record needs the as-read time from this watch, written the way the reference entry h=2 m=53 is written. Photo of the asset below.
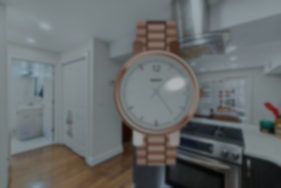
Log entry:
h=1 m=24
